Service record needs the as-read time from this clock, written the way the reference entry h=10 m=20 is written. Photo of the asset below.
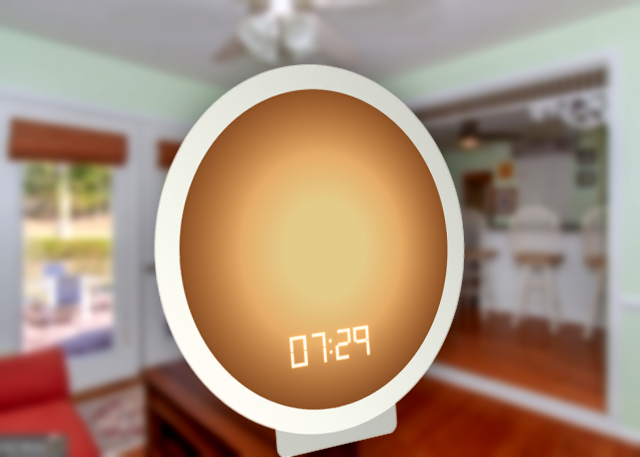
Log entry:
h=7 m=29
